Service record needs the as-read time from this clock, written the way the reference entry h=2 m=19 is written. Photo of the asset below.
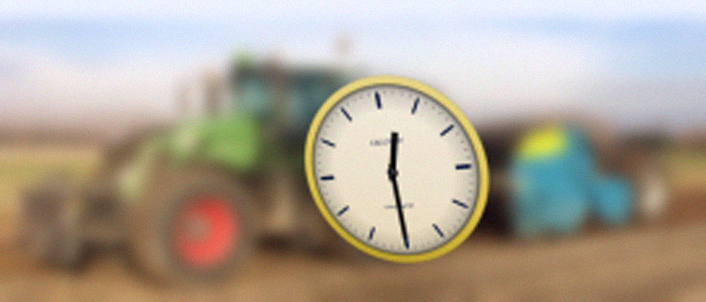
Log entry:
h=12 m=30
